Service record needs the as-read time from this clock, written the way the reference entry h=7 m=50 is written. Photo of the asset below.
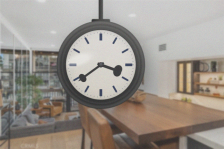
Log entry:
h=3 m=39
